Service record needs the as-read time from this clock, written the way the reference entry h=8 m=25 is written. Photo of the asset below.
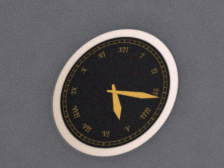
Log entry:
h=5 m=16
